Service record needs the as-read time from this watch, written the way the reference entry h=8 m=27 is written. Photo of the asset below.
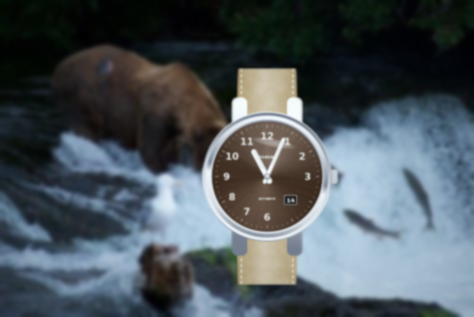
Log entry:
h=11 m=4
